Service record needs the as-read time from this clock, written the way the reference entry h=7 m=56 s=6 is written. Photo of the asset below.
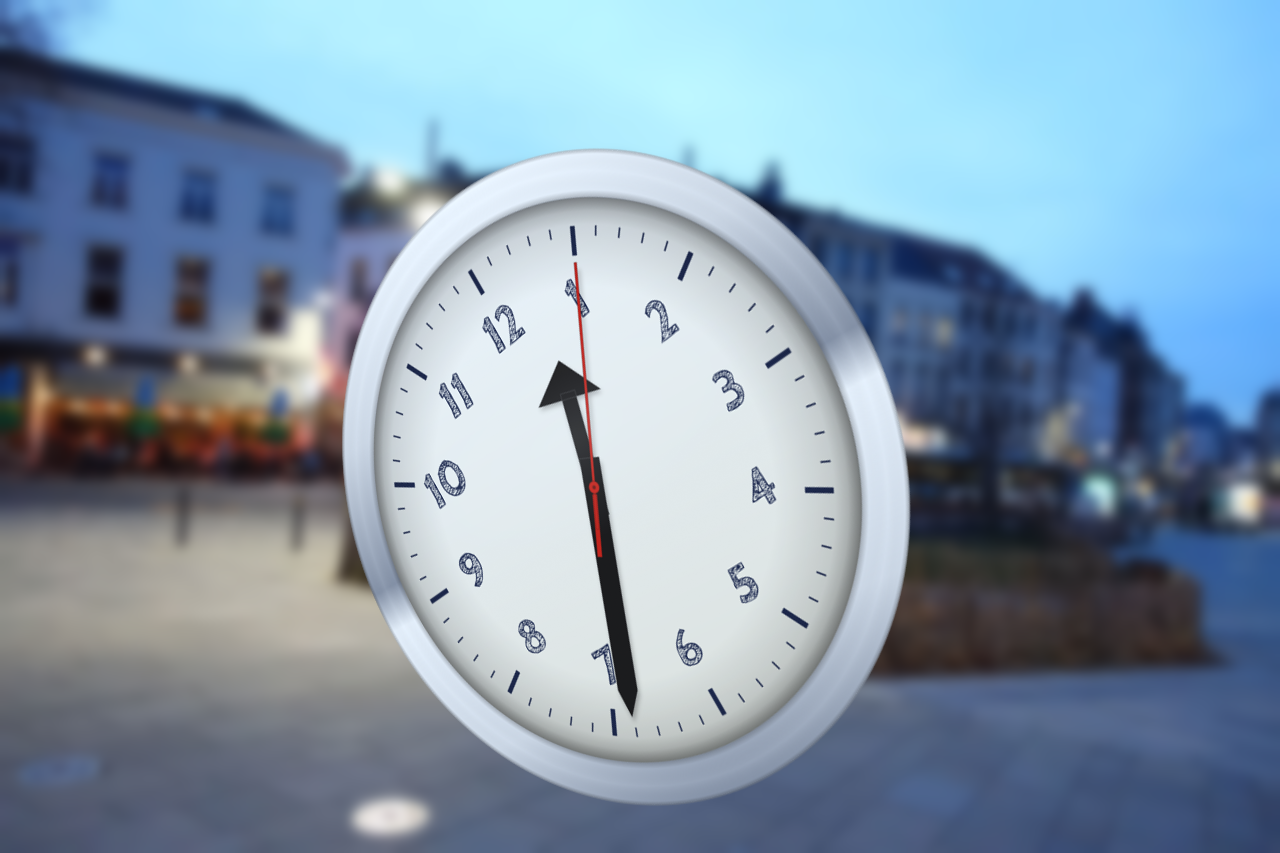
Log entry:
h=12 m=34 s=5
